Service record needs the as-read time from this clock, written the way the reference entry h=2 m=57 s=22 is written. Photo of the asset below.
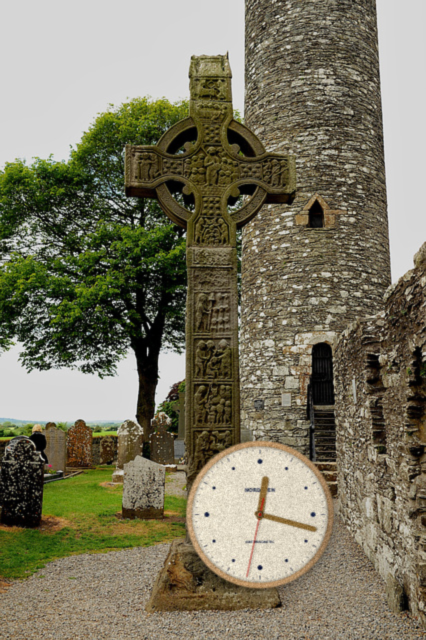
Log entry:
h=12 m=17 s=32
